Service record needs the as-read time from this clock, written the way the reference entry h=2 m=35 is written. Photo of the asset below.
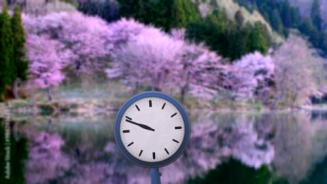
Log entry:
h=9 m=49
